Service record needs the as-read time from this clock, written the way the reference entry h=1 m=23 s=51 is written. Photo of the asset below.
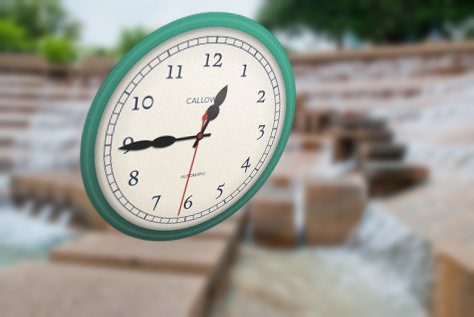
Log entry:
h=12 m=44 s=31
